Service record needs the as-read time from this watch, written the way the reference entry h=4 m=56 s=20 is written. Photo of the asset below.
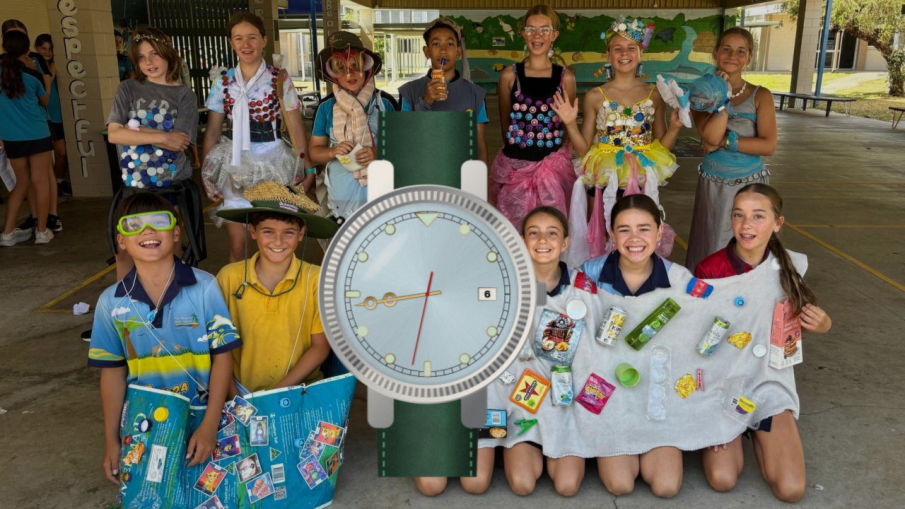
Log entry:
h=8 m=43 s=32
